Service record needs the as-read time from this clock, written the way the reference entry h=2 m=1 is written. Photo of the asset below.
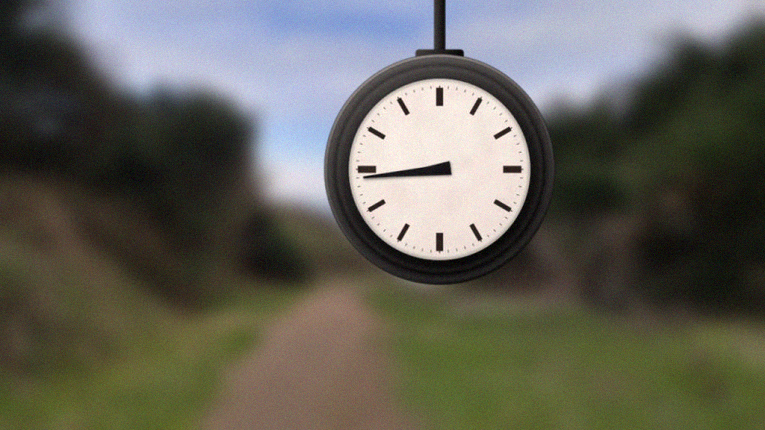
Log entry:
h=8 m=44
